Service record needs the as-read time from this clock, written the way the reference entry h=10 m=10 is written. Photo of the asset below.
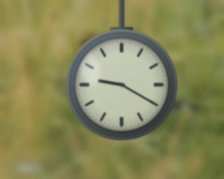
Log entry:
h=9 m=20
